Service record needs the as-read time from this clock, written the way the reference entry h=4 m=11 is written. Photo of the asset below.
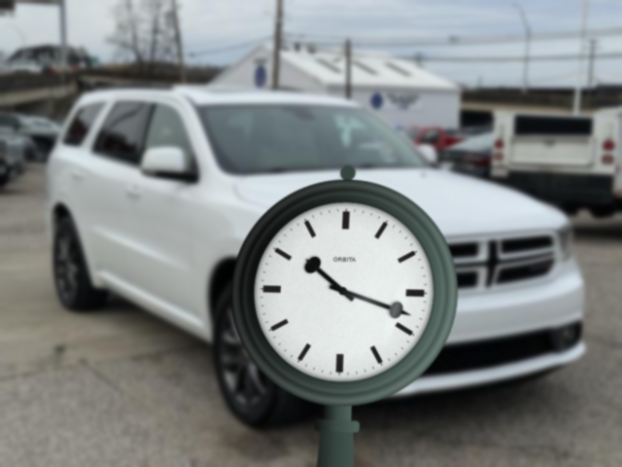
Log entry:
h=10 m=18
